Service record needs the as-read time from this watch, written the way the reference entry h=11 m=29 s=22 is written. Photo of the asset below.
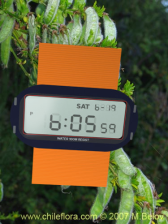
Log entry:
h=6 m=5 s=59
